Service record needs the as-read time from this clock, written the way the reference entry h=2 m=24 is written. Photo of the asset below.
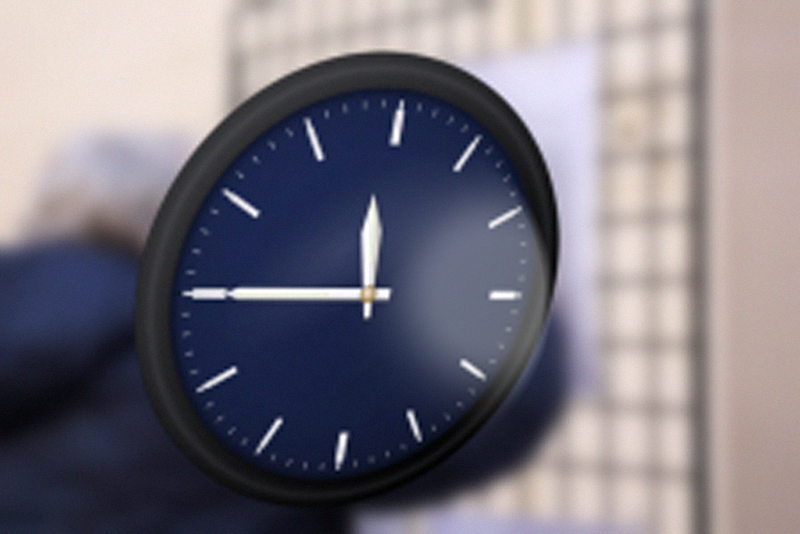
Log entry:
h=11 m=45
